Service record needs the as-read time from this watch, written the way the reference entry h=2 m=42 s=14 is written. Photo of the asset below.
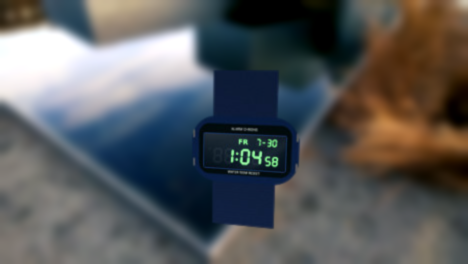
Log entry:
h=1 m=4 s=58
